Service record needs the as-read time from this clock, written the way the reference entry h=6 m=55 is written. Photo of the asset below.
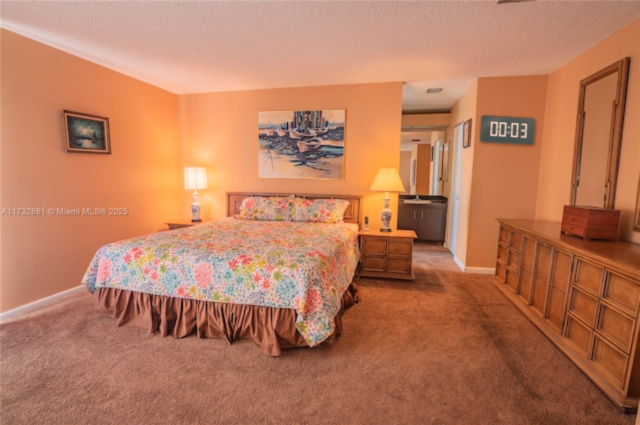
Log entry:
h=0 m=3
